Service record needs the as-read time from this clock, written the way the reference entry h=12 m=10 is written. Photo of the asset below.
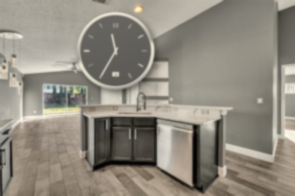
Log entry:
h=11 m=35
